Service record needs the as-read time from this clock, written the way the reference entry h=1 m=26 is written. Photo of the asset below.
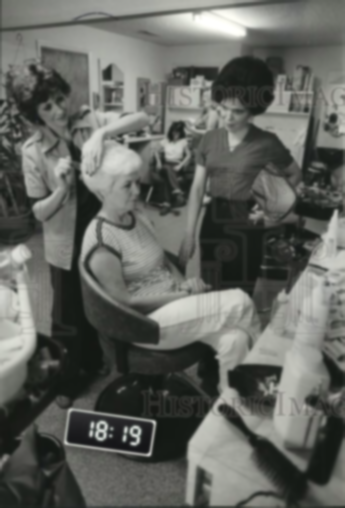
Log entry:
h=18 m=19
